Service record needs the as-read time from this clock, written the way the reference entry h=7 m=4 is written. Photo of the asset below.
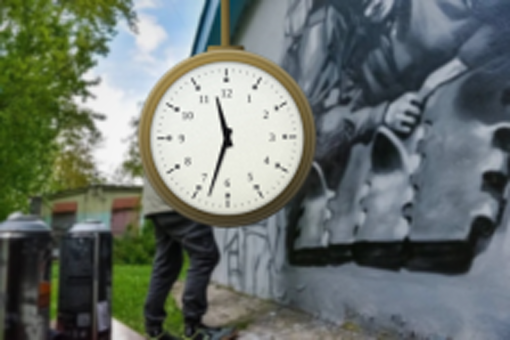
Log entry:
h=11 m=33
